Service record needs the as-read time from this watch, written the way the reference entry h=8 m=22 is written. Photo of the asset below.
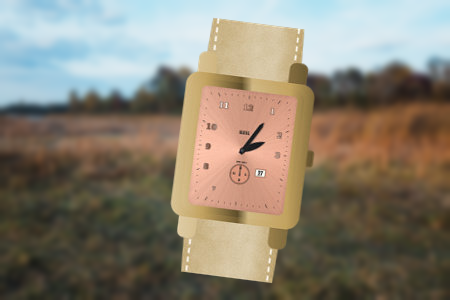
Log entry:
h=2 m=5
